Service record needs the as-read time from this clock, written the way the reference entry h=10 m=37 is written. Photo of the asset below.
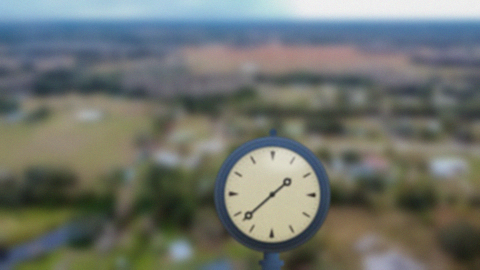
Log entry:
h=1 m=38
